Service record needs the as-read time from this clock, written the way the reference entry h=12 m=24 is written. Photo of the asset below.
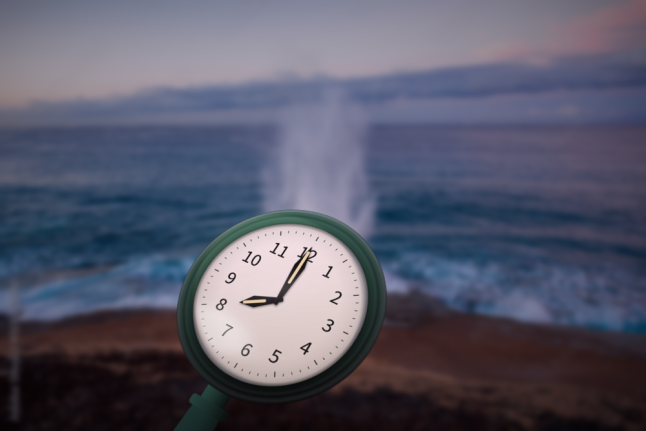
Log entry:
h=8 m=0
